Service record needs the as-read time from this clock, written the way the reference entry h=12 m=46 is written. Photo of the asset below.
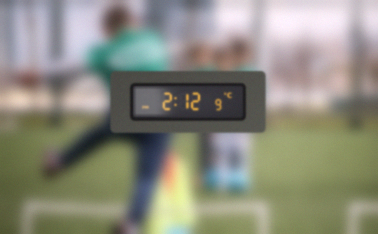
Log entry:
h=2 m=12
